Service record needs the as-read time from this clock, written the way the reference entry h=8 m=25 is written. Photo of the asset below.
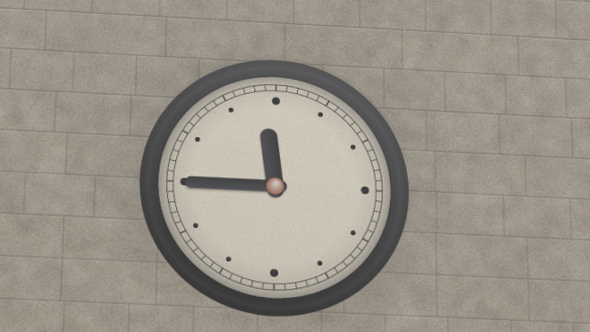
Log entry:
h=11 m=45
